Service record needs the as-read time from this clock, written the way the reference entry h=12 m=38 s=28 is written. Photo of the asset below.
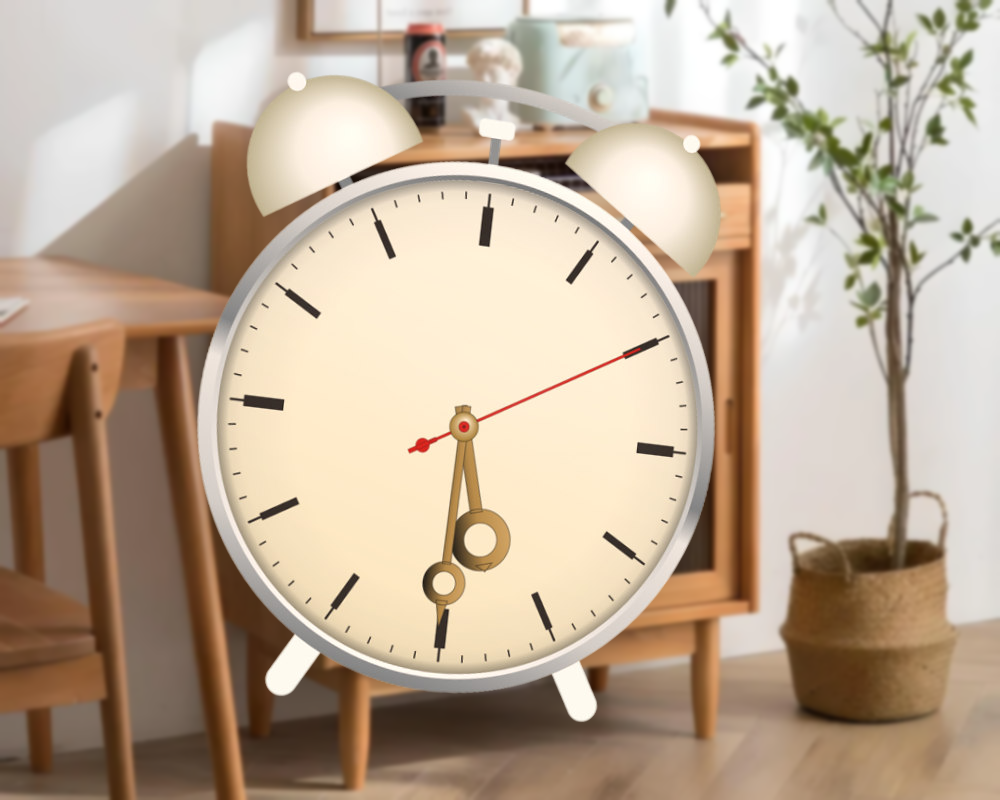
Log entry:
h=5 m=30 s=10
